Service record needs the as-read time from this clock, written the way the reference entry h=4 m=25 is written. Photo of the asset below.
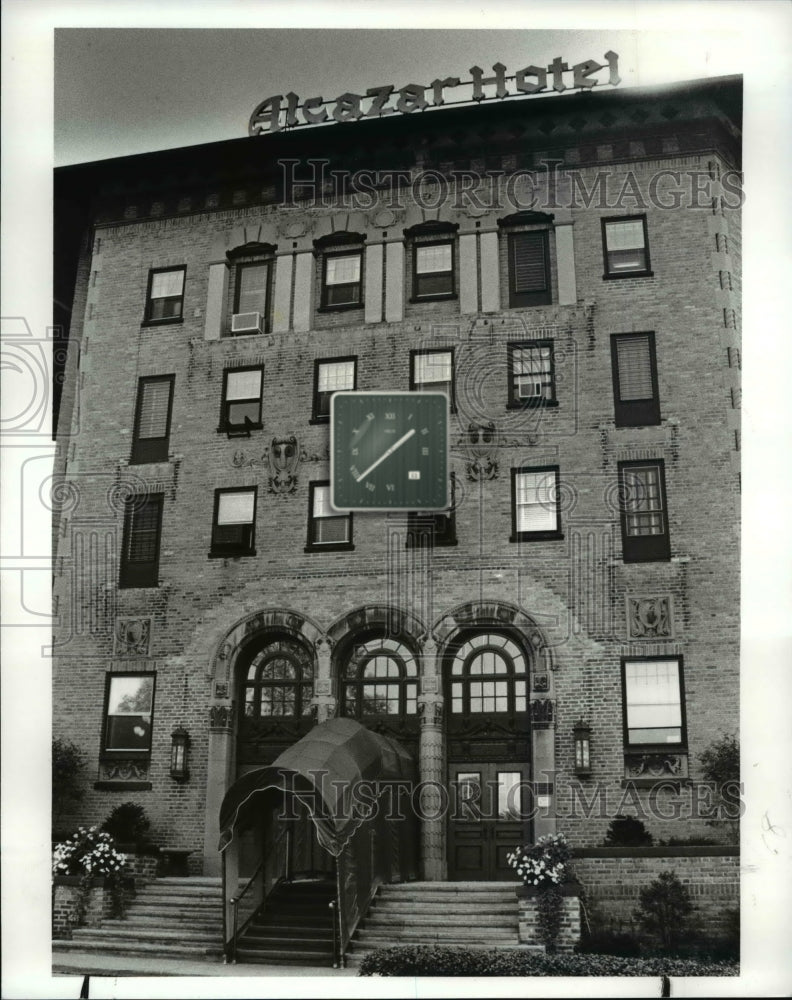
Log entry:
h=1 m=38
